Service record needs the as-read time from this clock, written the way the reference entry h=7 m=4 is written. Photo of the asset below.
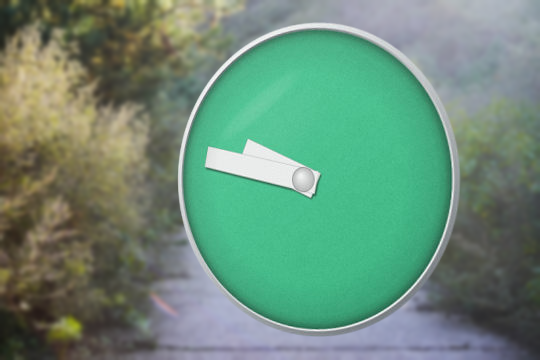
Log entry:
h=9 m=47
